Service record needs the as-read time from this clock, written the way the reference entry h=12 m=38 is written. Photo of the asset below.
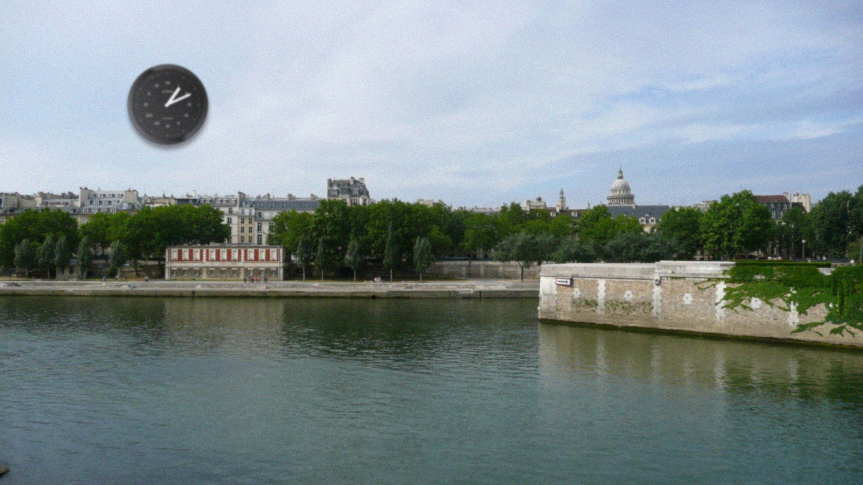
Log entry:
h=1 m=11
